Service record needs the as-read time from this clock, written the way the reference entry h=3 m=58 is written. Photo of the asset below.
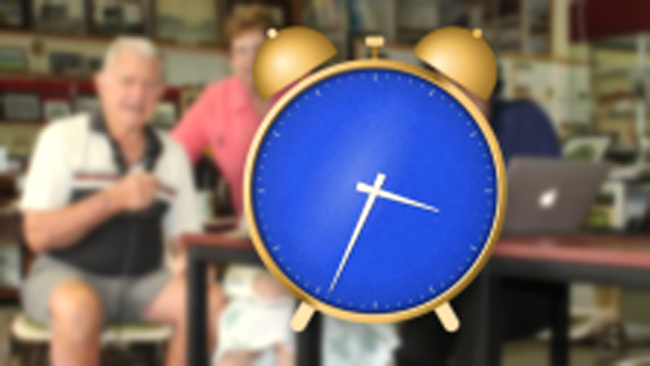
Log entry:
h=3 m=34
